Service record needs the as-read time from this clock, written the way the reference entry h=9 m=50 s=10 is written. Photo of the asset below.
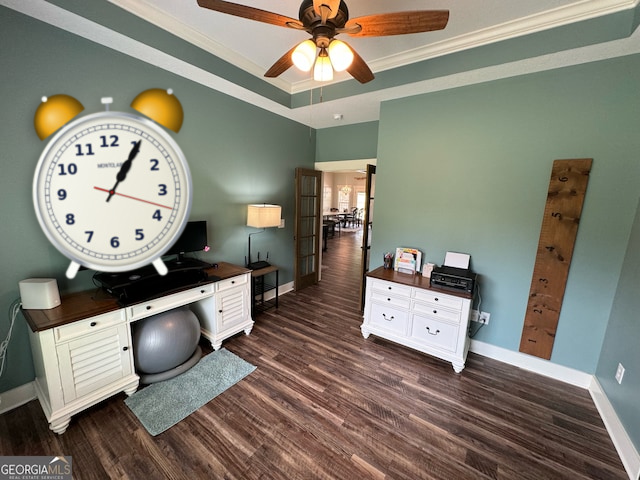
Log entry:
h=1 m=5 s=18
